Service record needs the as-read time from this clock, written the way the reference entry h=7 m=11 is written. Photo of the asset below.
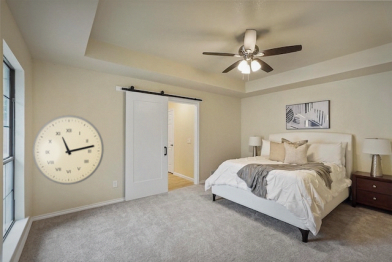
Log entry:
h=11 m=13
